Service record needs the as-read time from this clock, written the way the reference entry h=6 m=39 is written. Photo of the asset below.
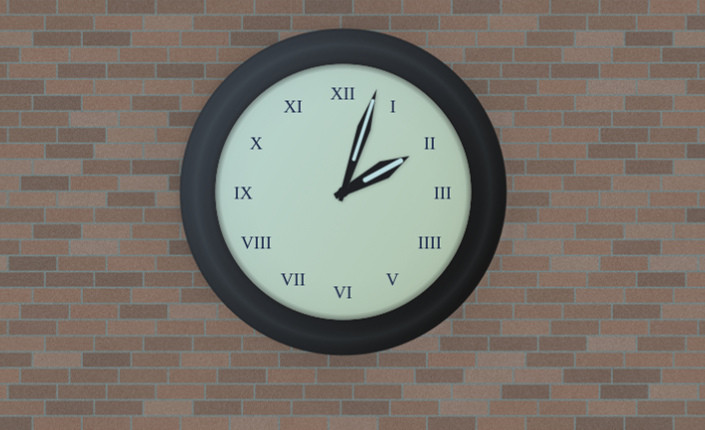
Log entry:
h=2 m=3
